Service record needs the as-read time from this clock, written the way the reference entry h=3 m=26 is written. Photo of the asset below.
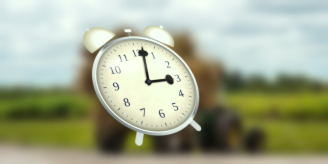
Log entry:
h=3 m=2
